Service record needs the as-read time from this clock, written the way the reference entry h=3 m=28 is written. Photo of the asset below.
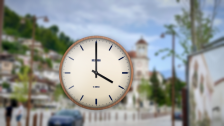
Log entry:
h=4 m=0
